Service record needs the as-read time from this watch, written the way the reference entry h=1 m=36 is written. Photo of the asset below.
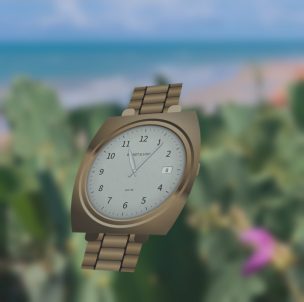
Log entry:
h=11 m=6
